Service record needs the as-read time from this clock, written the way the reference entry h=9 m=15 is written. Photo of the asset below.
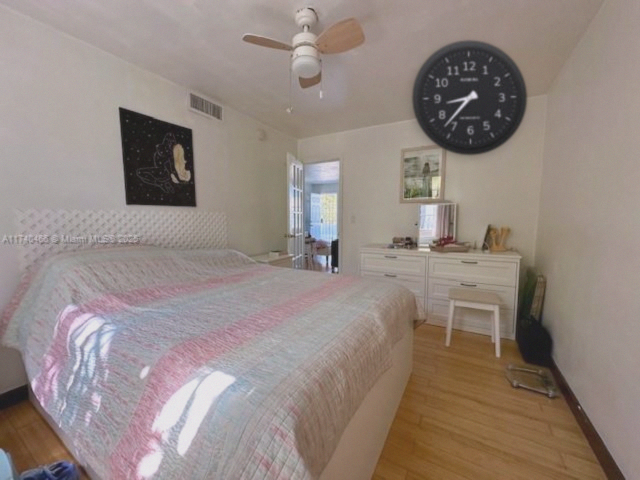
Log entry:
h=8 m=37
